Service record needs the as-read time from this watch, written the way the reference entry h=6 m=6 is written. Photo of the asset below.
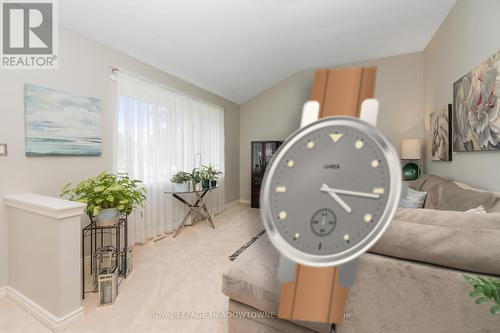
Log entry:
h=4 m=16
